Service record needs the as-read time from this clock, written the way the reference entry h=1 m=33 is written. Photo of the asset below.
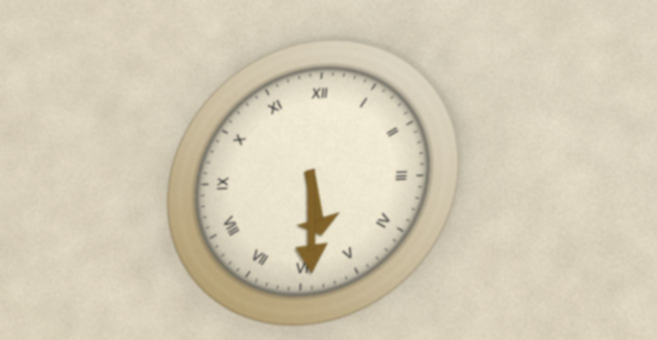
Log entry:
h=5 m=29
